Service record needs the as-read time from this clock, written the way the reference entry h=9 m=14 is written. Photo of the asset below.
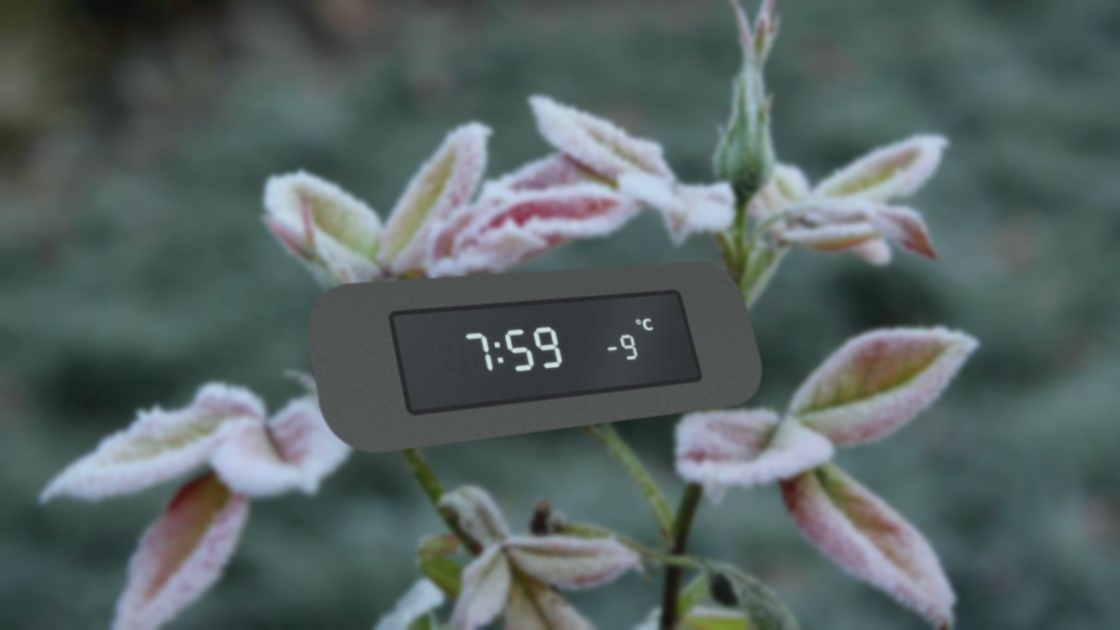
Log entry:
h=7 m=59
